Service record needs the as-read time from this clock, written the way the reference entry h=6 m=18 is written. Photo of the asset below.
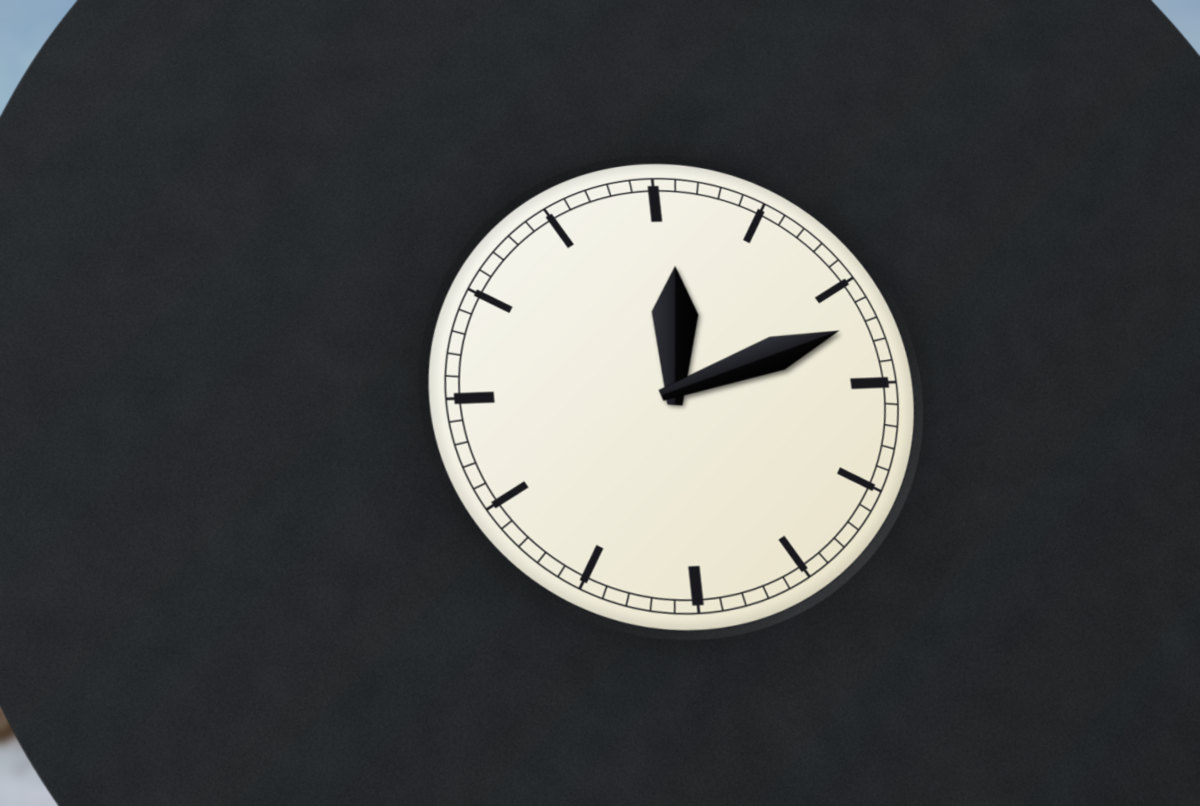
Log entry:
h=12 m=12
